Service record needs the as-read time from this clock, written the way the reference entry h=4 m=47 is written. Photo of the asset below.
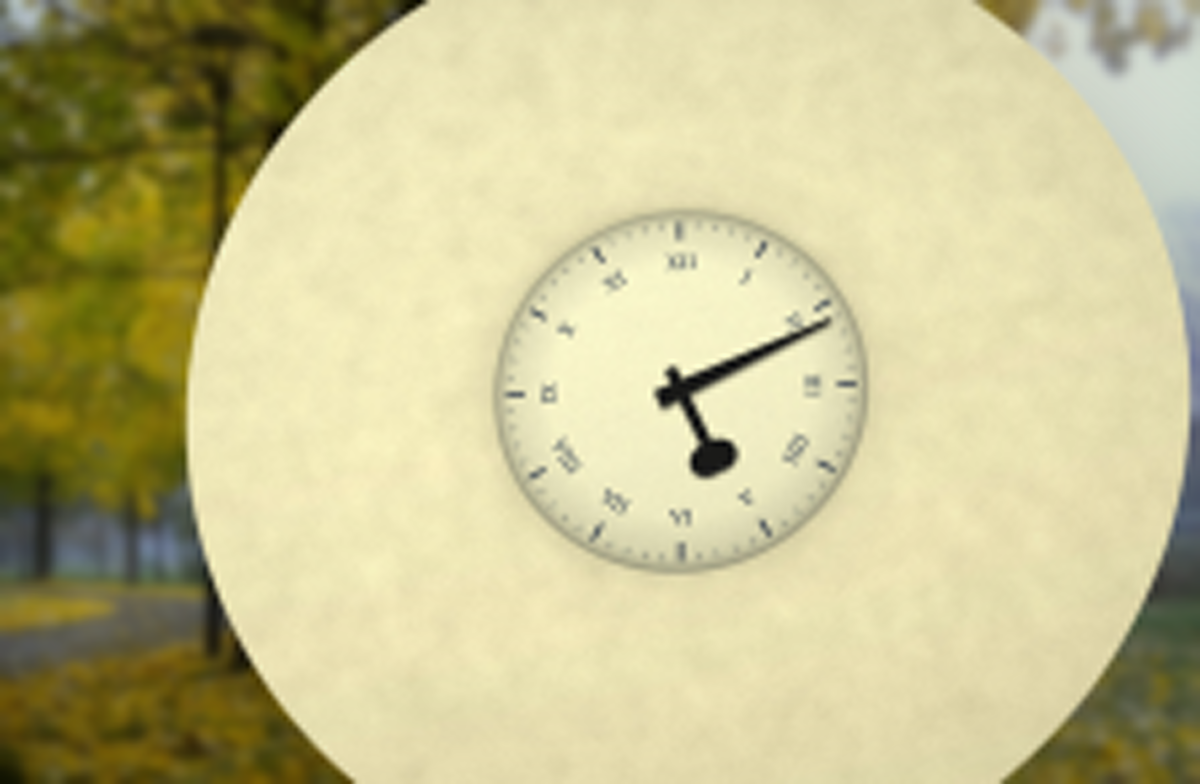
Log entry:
h=5 m=11
